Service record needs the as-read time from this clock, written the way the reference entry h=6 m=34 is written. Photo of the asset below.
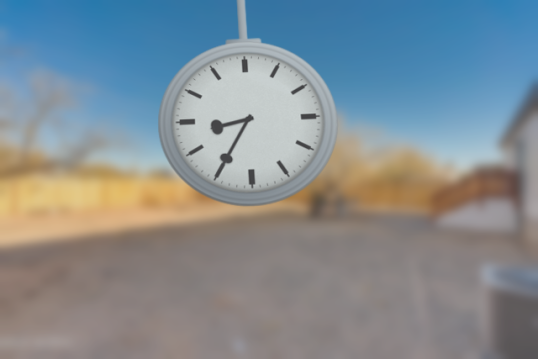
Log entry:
h=8 m=35
